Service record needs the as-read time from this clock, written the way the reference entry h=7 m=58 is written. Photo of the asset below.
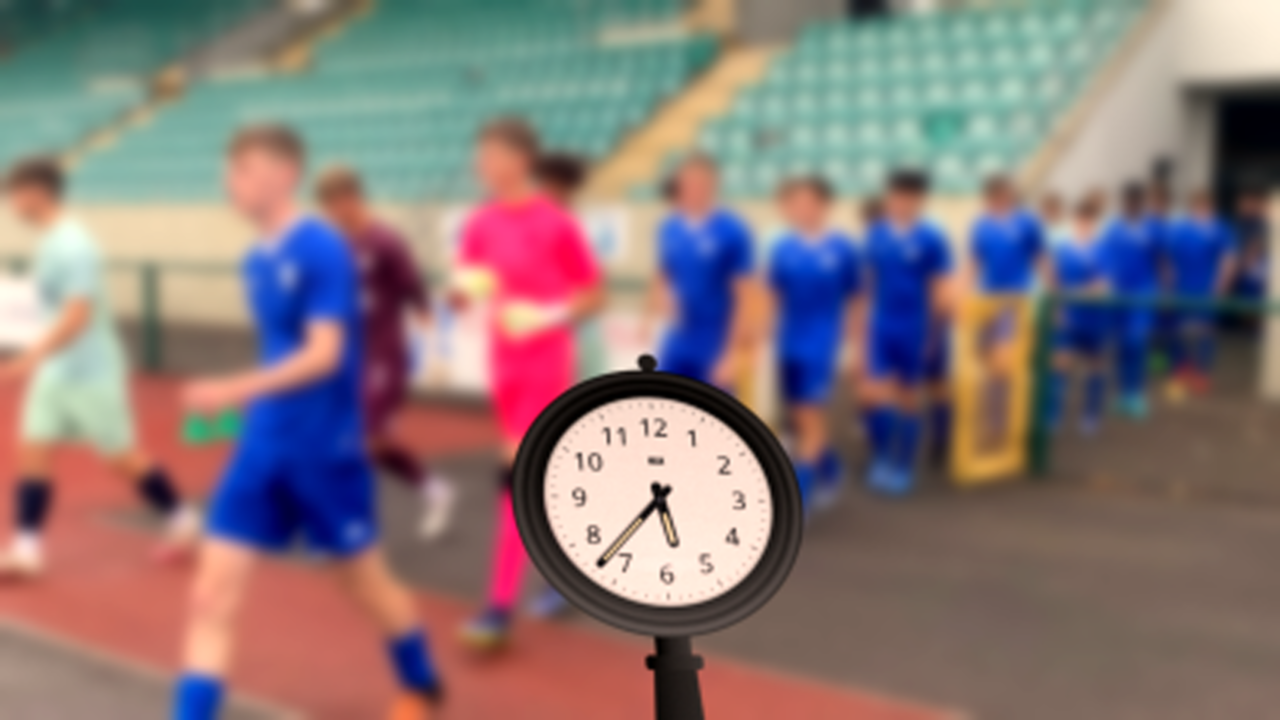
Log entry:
h=5 m=37
